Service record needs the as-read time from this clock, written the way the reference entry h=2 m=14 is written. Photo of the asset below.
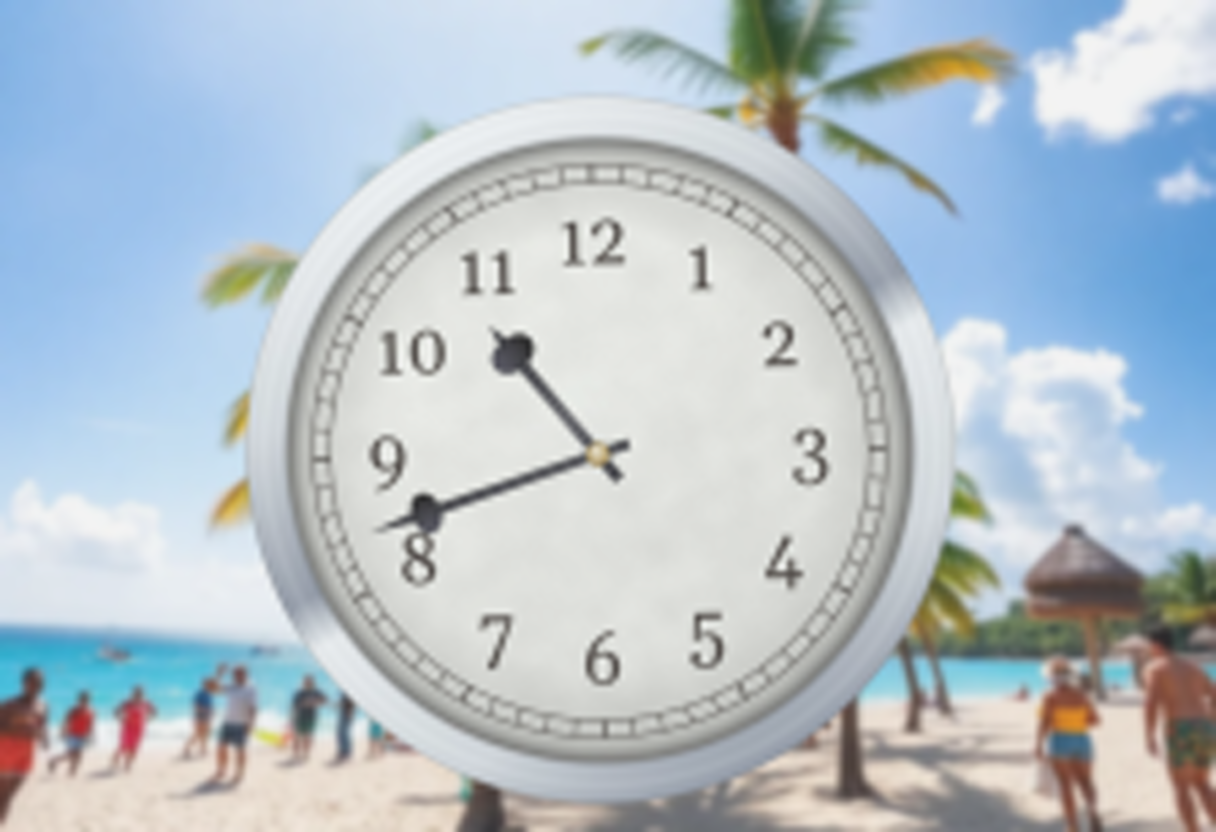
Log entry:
h=10 m=42
